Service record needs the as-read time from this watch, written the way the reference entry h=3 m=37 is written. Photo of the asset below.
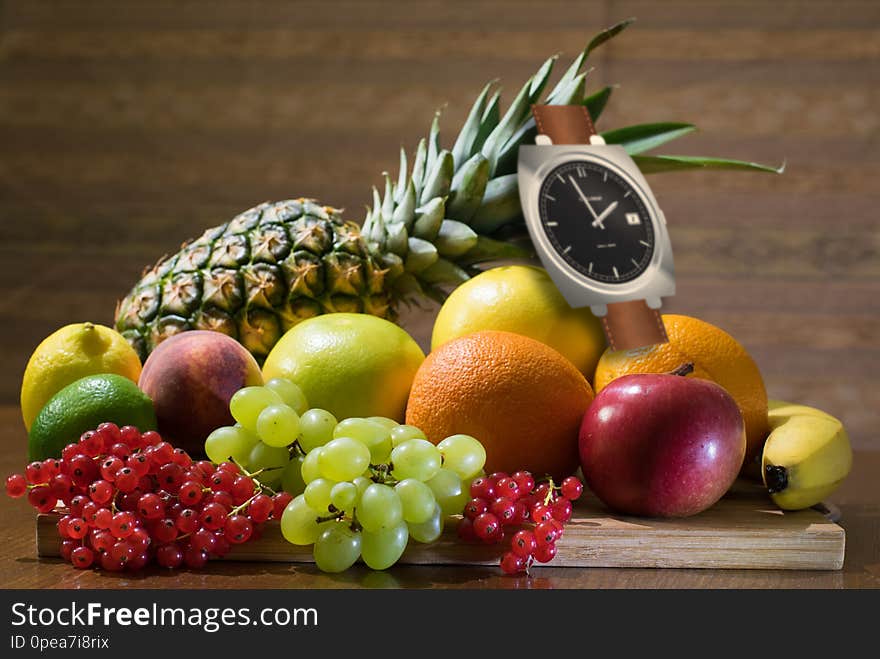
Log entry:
h=1 m=57
